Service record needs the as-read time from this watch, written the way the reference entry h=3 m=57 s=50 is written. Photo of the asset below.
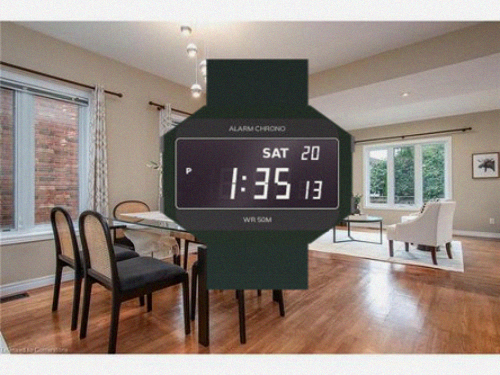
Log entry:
h=1 m=35 s=13
